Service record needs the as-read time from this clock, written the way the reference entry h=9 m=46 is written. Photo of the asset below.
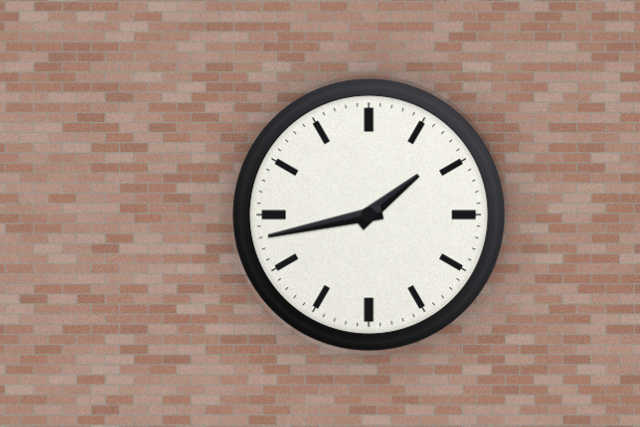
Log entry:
h=1 m=43
